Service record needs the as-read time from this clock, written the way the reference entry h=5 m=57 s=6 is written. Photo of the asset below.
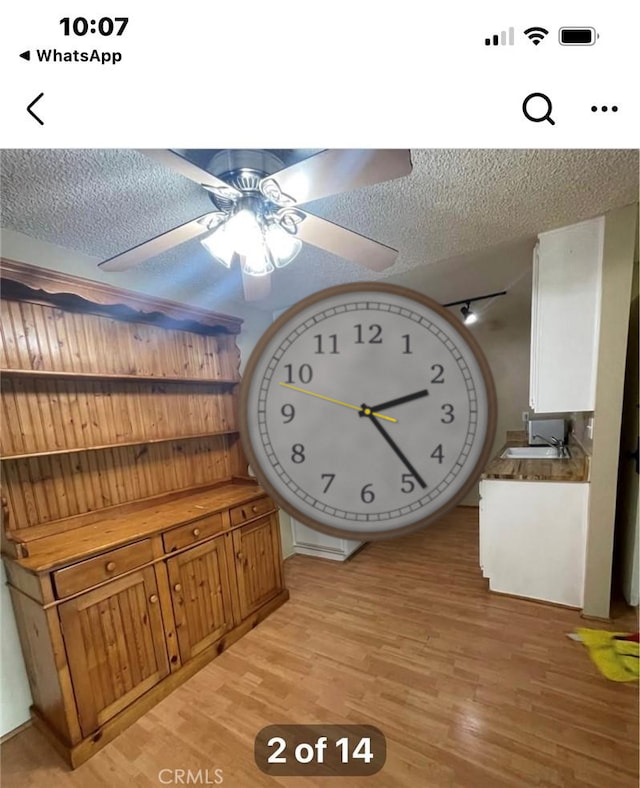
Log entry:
h=2 m=23 s=48
